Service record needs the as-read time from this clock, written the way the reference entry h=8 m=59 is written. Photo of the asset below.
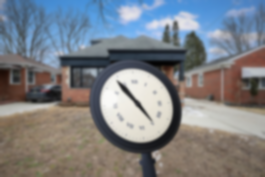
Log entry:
h=4 m=54
